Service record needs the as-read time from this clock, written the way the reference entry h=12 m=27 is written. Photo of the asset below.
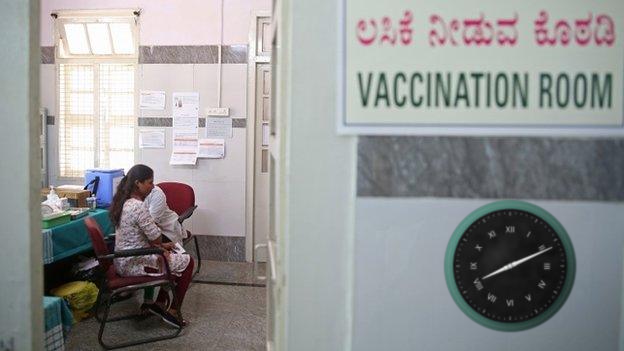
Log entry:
h=8 m=11
